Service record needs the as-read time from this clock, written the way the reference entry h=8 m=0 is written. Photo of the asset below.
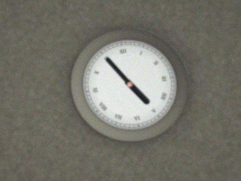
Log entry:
h=4 m=55
